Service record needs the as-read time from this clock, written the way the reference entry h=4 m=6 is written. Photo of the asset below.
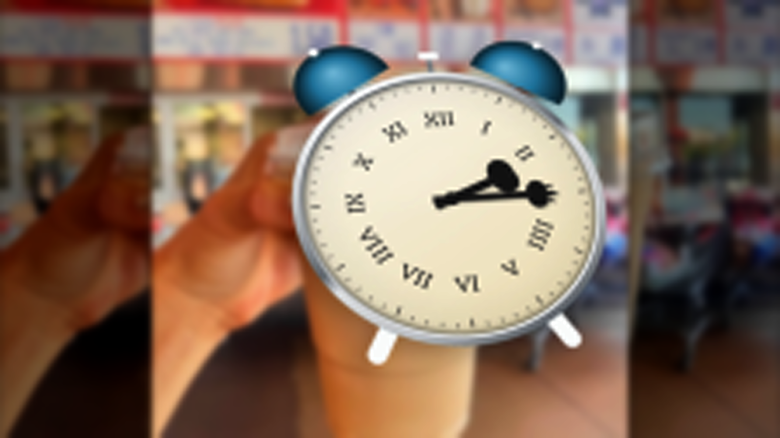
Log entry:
h=2 m=15
